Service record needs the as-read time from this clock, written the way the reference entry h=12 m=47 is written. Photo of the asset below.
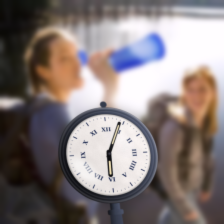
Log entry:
h=6 m=4
